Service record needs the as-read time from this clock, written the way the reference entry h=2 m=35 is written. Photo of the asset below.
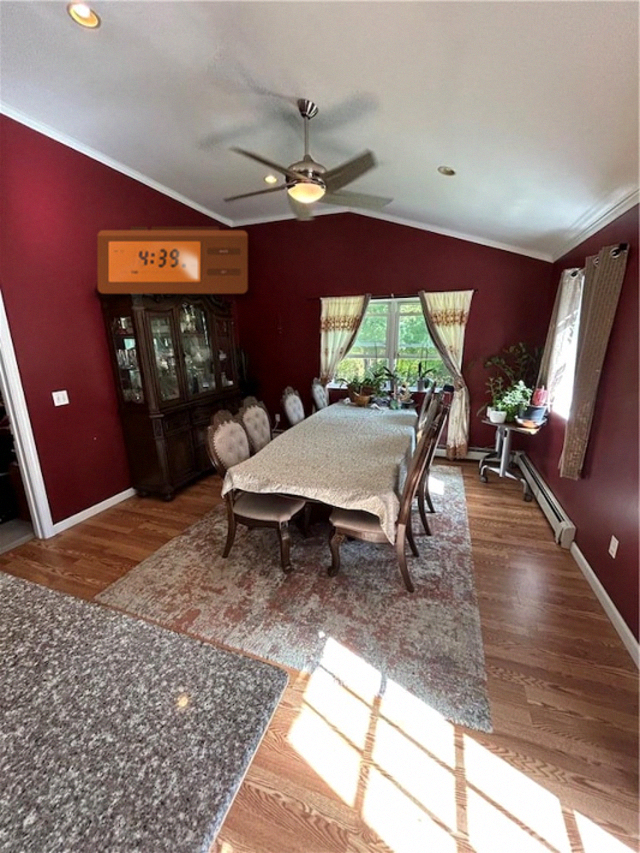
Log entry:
h=4 m=39
